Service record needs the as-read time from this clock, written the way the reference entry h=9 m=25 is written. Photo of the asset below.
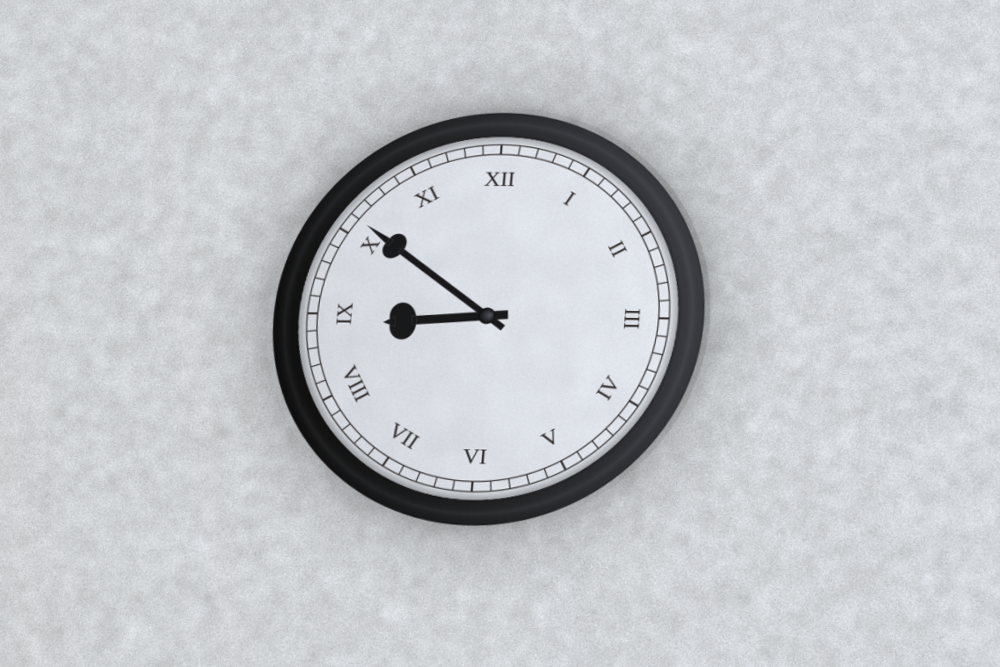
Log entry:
h=8 m=51
